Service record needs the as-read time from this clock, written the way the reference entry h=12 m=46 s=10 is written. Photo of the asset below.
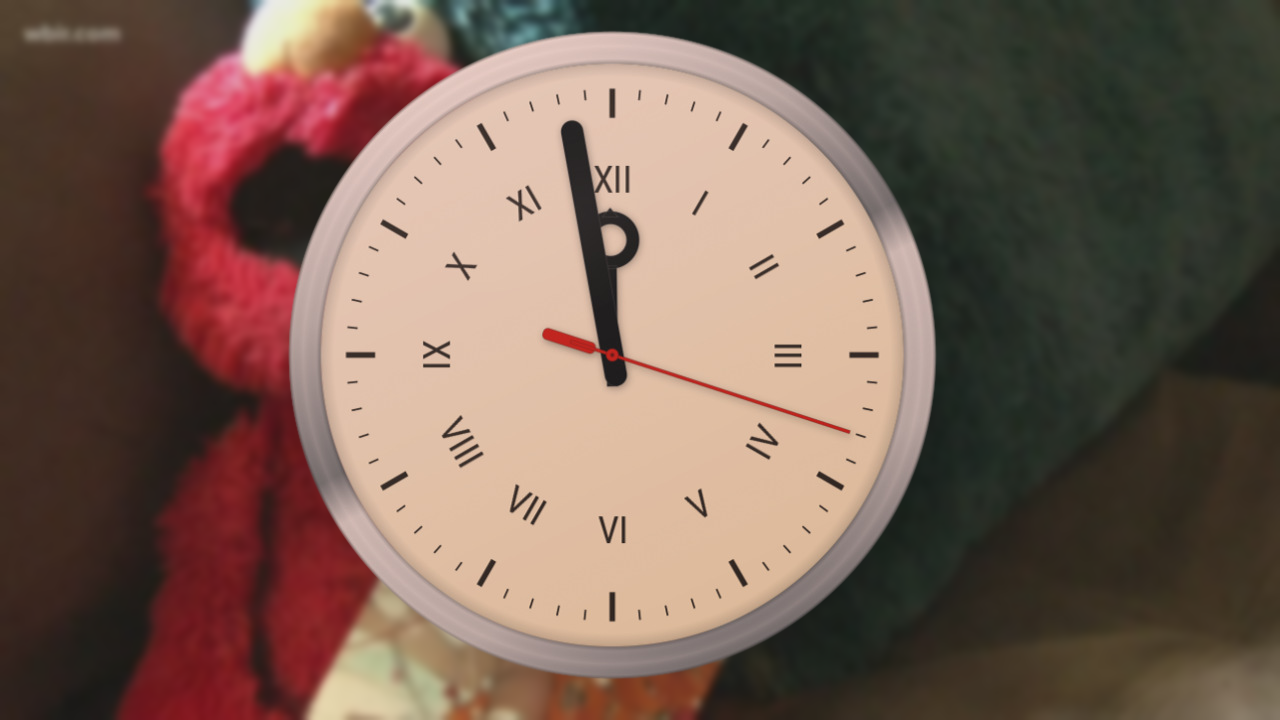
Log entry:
h=11 m=58 s=18
